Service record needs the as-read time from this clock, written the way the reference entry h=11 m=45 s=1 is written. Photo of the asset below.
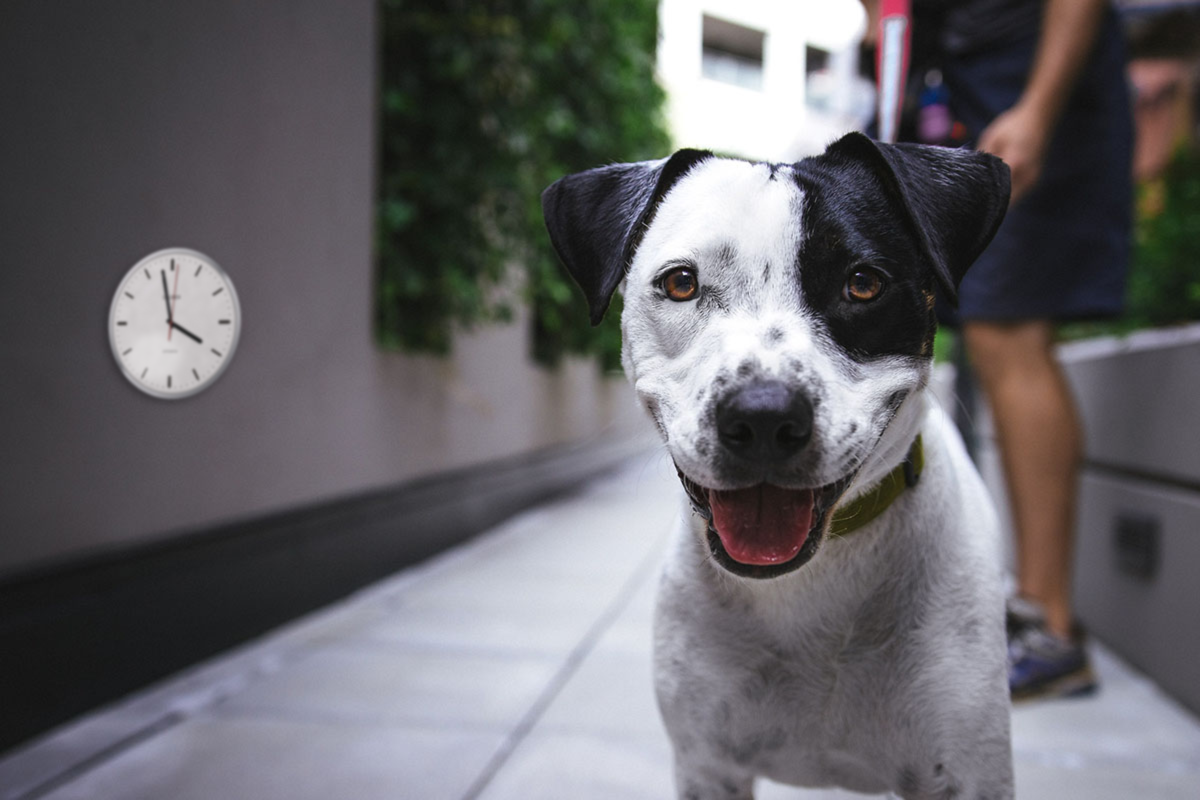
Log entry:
h=3 m=58 s=1
